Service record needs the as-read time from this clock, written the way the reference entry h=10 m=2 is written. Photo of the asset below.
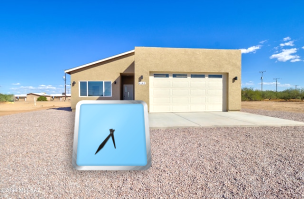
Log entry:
h=5 m=36
